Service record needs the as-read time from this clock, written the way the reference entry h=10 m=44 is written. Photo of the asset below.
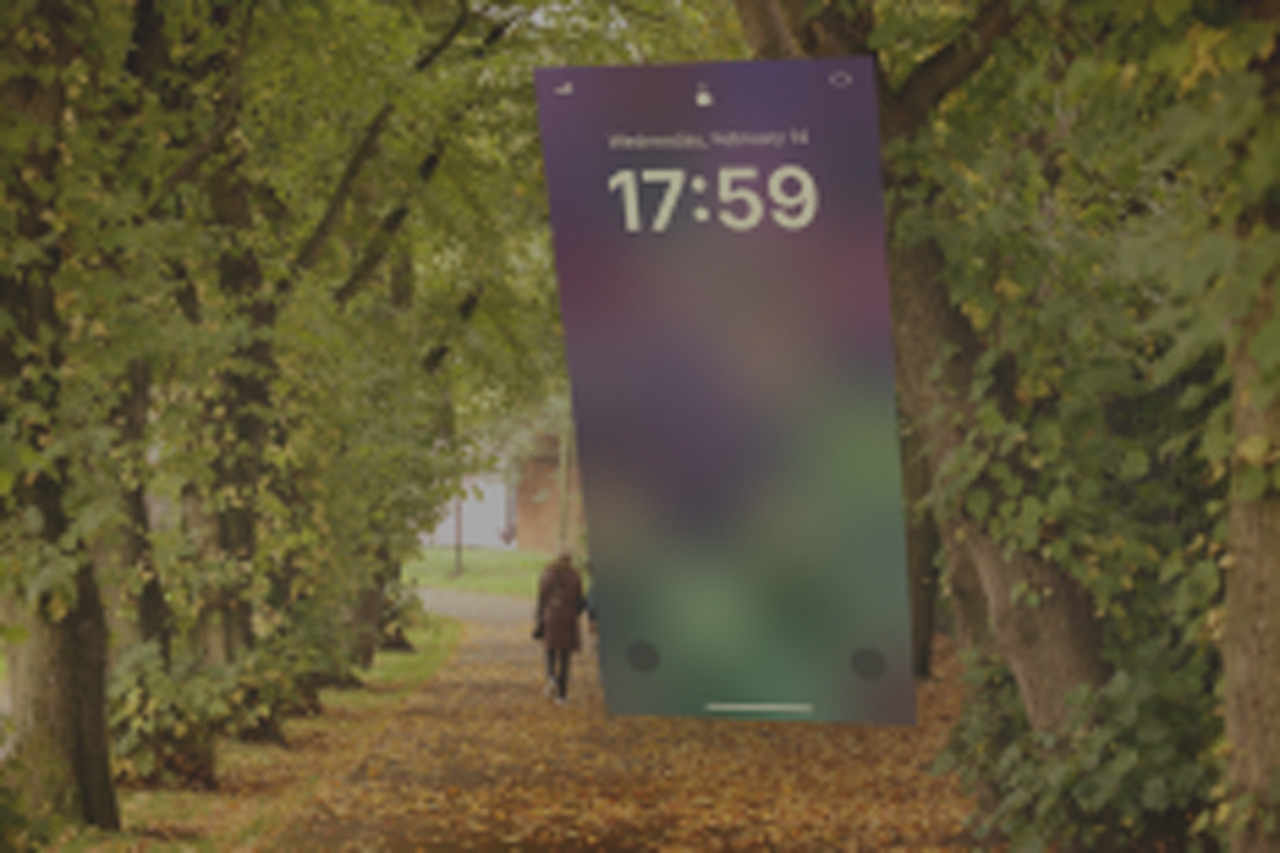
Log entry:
h=17 m=59
